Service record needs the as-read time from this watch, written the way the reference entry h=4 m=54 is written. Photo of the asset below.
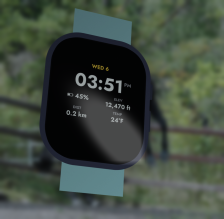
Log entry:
h=3 m=51
